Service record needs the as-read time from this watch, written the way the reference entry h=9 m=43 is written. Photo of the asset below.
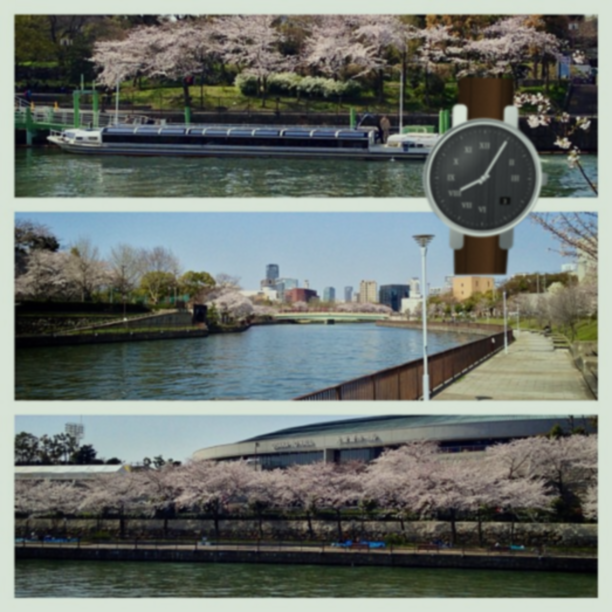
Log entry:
h=8 m=5
